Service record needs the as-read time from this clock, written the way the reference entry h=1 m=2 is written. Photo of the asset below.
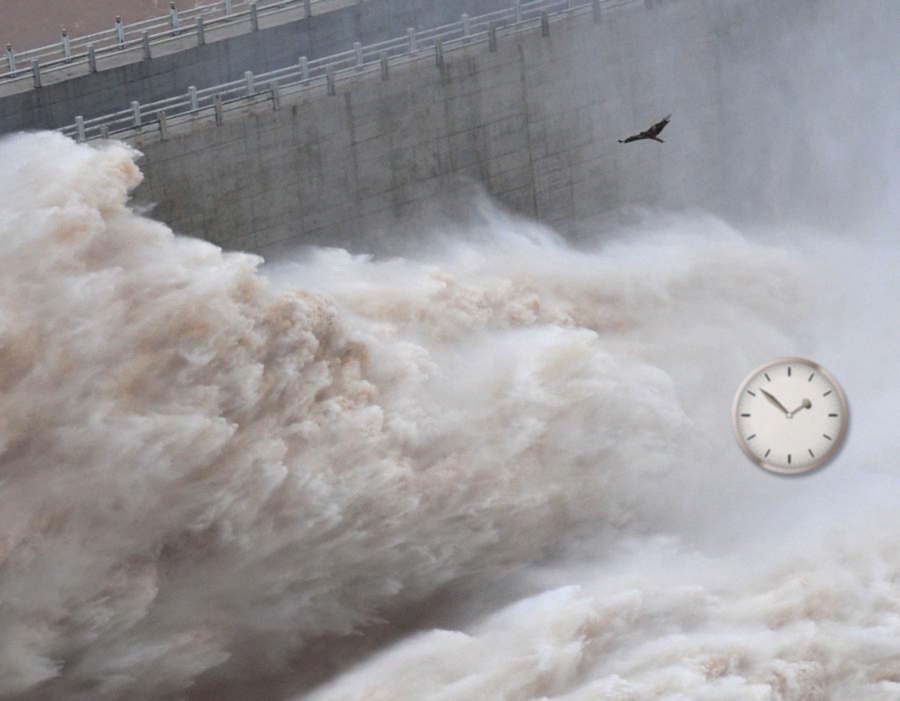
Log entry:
h=1 m=52
